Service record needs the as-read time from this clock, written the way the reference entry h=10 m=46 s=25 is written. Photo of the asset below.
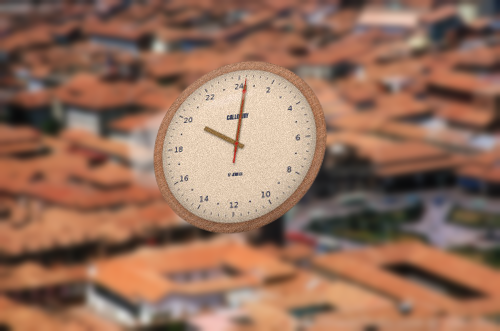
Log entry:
h=20 m=1 s=1
